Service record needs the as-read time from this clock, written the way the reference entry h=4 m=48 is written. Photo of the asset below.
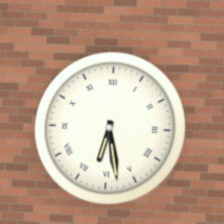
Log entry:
h=6 m=28
